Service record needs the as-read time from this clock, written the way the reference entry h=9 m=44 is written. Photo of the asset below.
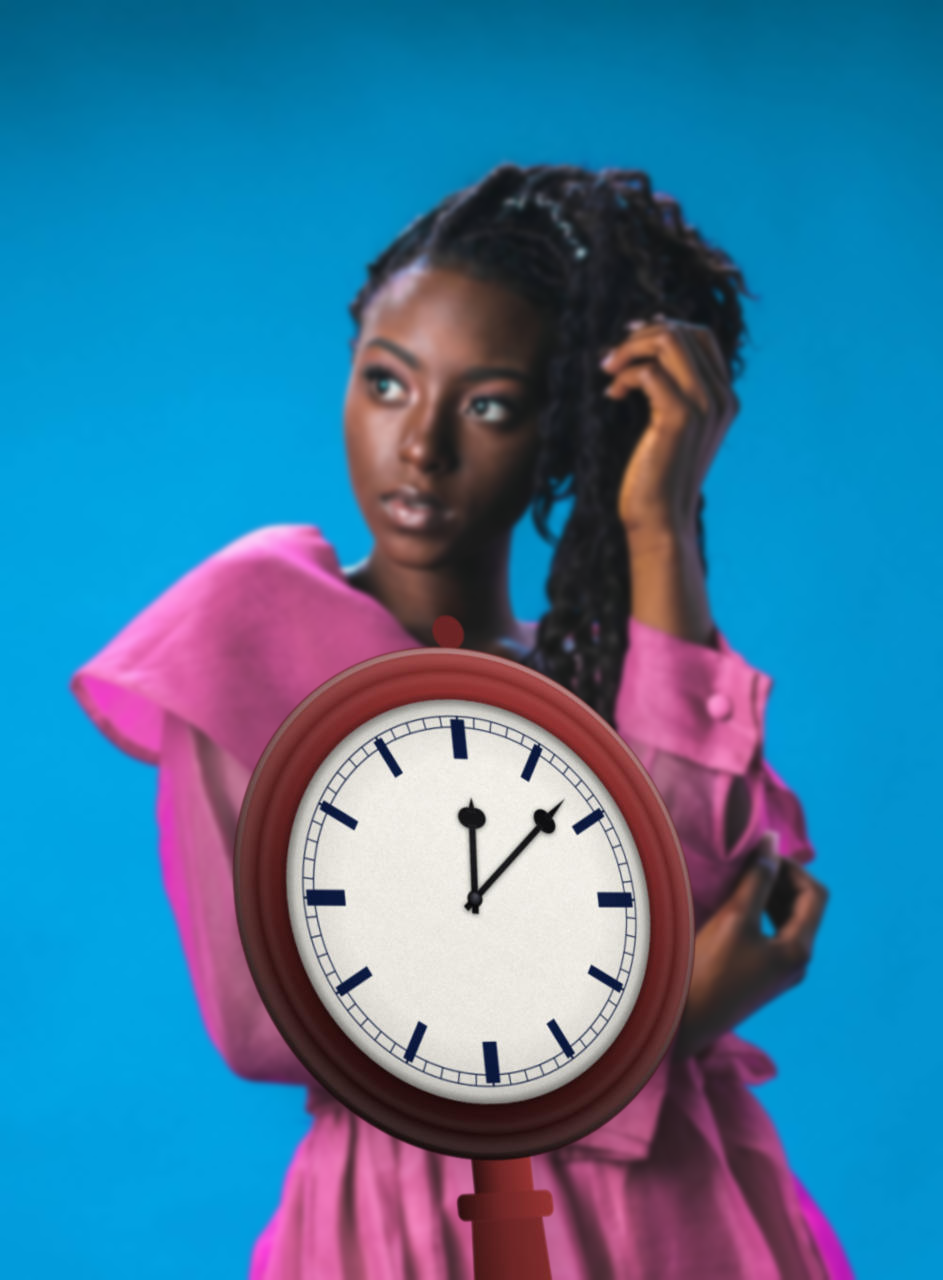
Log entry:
h=12 m=8
